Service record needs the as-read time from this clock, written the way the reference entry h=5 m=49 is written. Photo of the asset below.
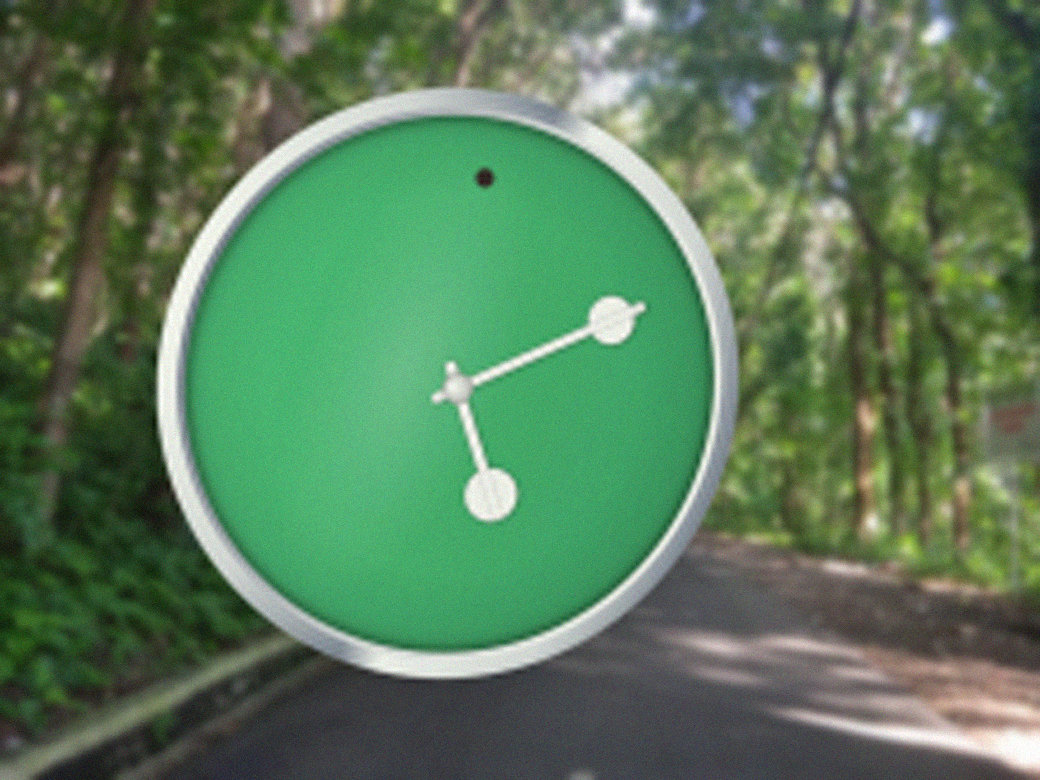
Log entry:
h=5 m=10
